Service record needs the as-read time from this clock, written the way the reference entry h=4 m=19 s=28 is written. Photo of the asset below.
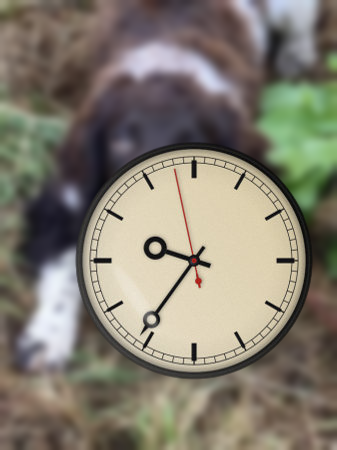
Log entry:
h=9 m=35 s=58
